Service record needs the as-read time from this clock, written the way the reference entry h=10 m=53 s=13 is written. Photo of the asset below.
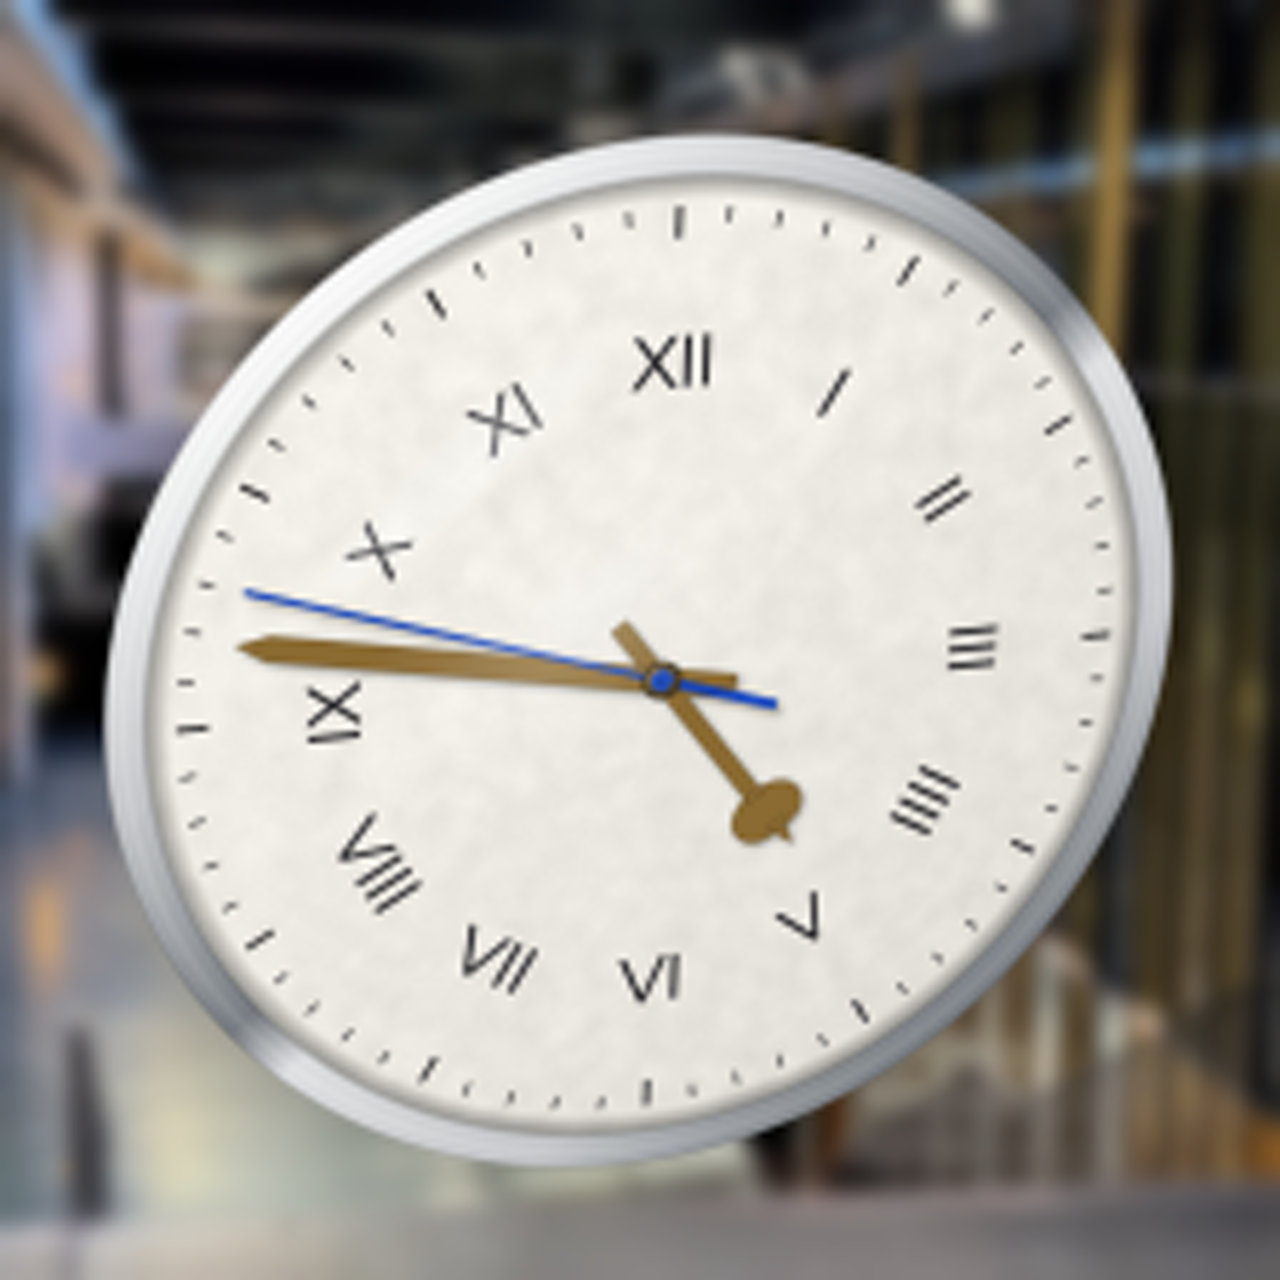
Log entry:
h=4 m=46 s=48
